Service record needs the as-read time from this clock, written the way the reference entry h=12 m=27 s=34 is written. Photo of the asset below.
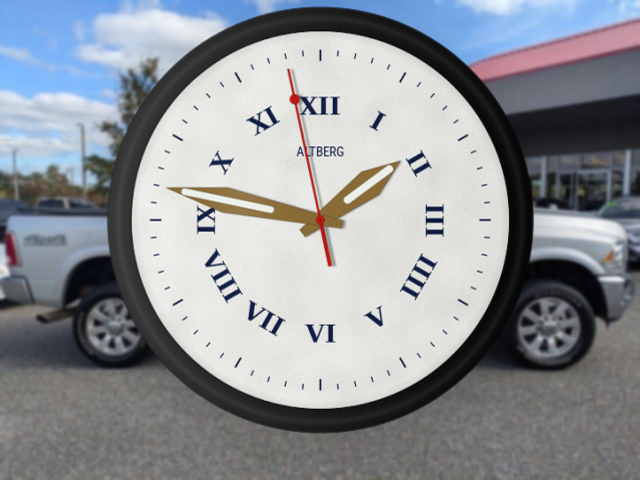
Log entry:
h=1 m=46 s=58
